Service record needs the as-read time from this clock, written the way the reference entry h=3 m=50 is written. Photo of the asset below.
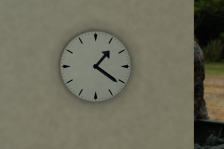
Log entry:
h=1 m=21
